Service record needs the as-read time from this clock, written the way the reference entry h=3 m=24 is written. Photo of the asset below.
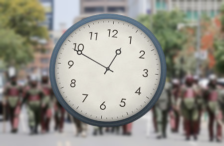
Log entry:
h=12 m=49
